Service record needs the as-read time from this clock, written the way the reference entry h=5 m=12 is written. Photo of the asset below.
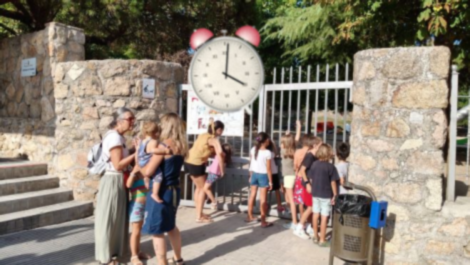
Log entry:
h=4 m=1
